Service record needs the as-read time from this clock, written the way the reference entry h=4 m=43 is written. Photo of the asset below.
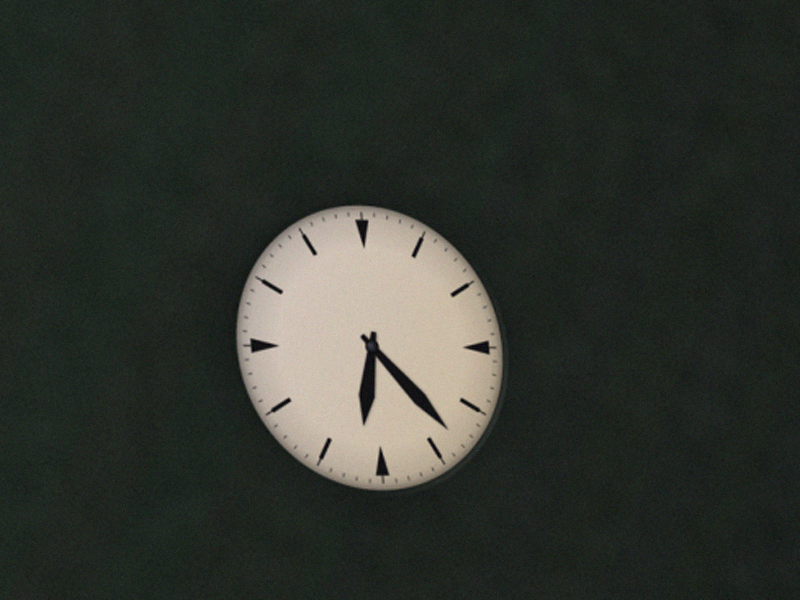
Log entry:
h=6 m=23
